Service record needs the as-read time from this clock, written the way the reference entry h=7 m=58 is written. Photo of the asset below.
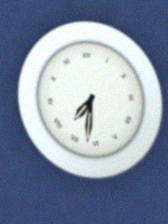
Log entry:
h=7 m=32
